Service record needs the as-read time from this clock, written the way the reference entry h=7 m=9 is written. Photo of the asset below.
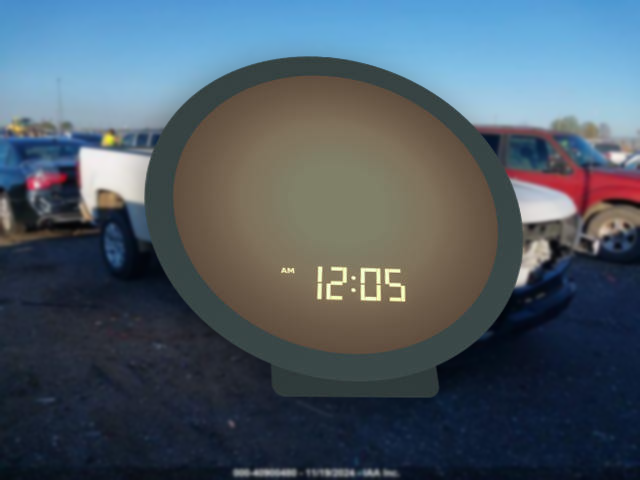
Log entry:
h=12 m=5
